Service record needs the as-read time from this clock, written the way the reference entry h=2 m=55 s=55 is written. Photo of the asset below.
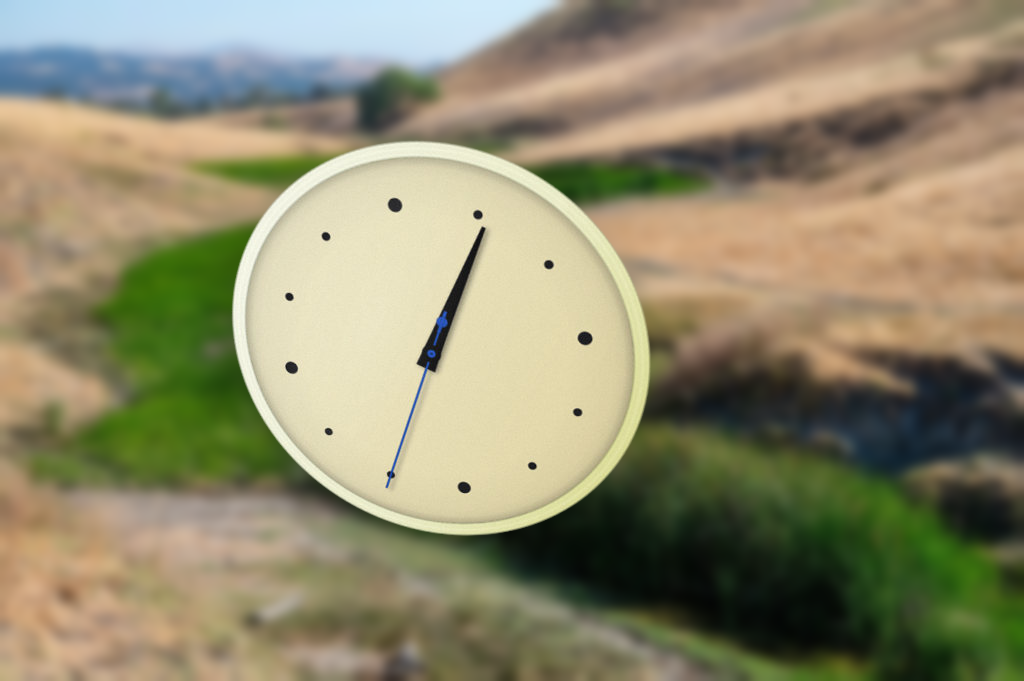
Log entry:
h=1 m=5 s=35
